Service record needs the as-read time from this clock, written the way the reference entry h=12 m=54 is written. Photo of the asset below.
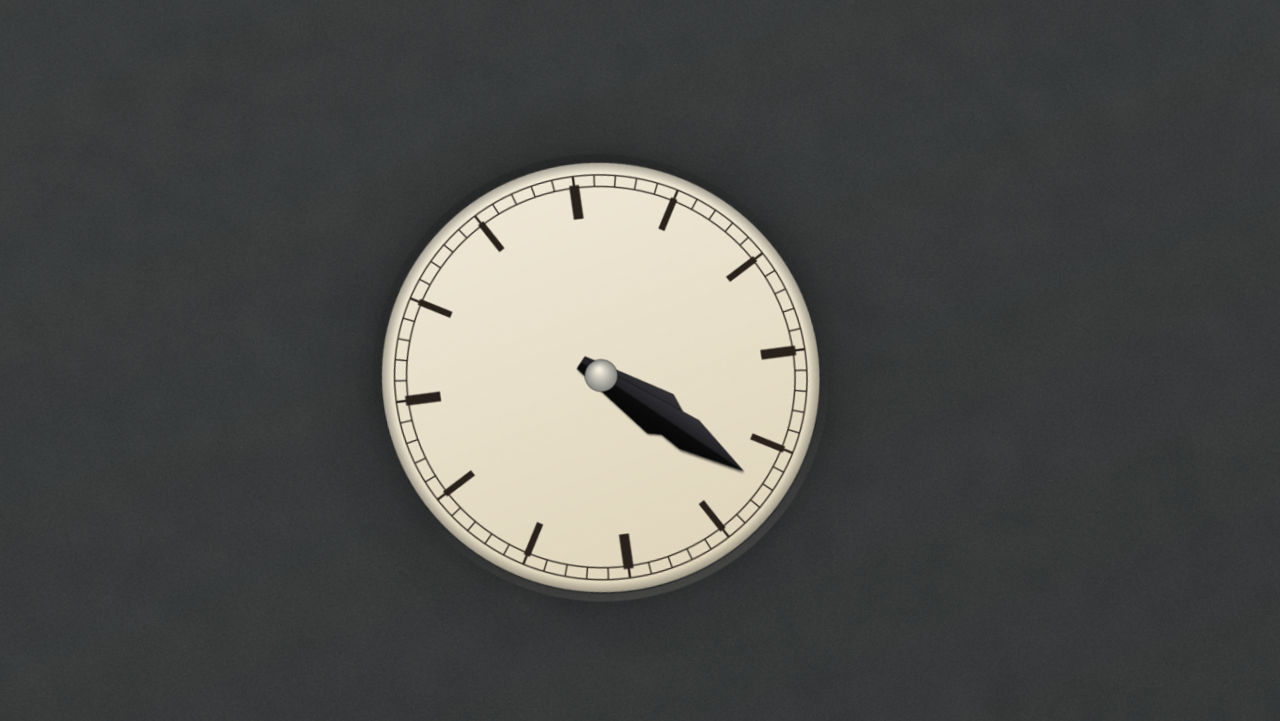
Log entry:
h=4 m=22
